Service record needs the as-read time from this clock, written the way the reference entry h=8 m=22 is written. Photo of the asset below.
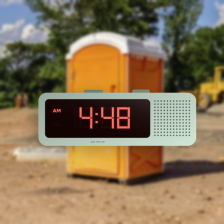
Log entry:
h=4 m=48
